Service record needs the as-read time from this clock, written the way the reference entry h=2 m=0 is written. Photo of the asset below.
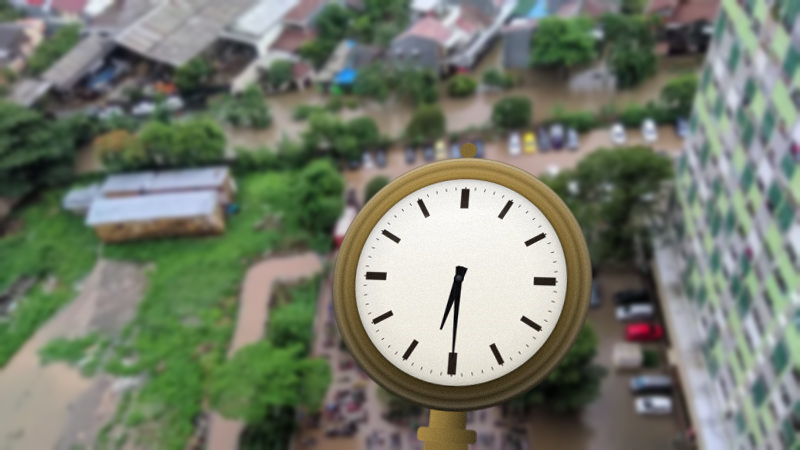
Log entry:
h=6 m=30
